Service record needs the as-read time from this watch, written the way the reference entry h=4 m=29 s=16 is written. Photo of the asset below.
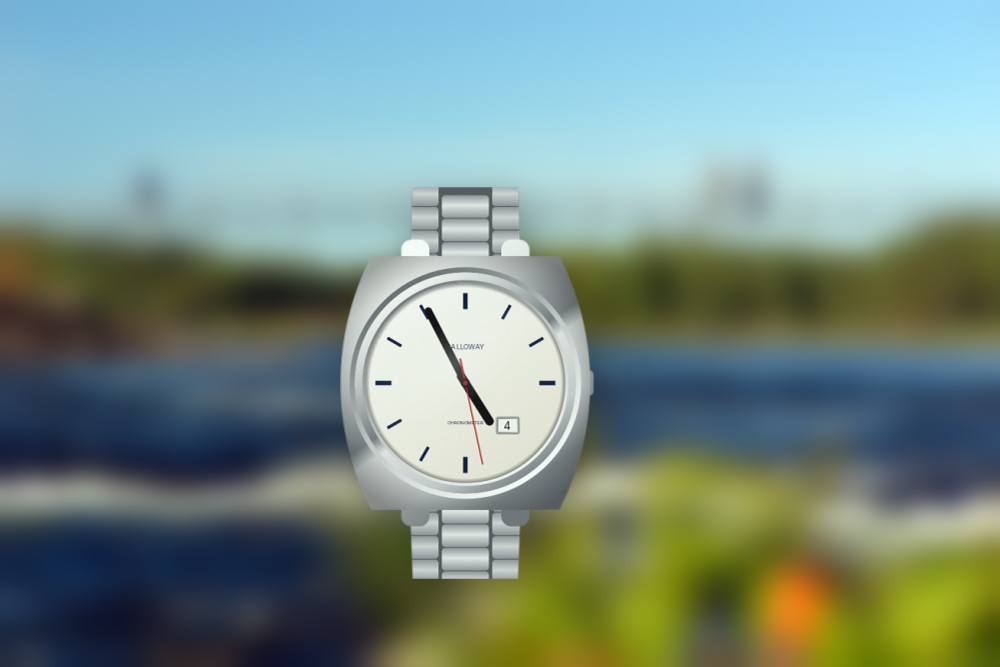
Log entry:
h=4 m=55 s=28
